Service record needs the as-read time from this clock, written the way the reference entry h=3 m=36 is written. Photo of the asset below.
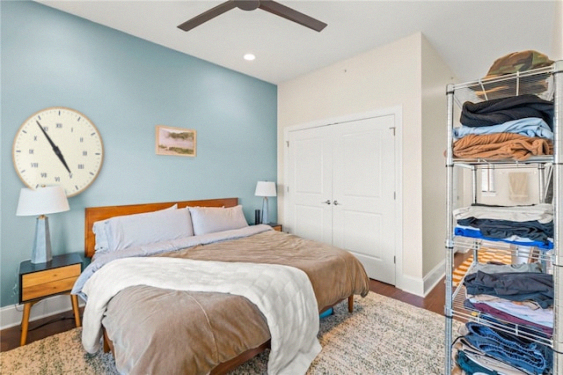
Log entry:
h=4 m=54
